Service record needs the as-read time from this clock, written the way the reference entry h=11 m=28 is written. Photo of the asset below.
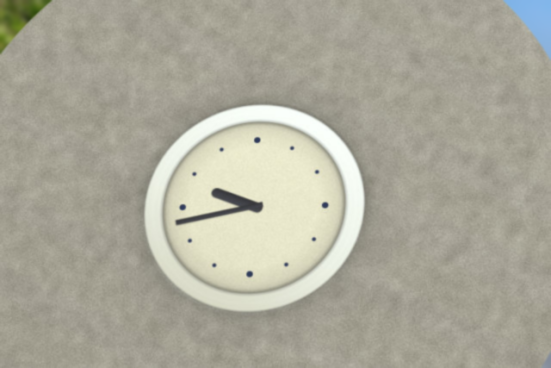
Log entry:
h=9 m=43
